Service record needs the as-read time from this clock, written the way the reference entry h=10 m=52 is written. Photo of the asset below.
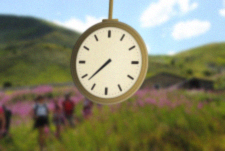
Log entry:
h=7 m=38
